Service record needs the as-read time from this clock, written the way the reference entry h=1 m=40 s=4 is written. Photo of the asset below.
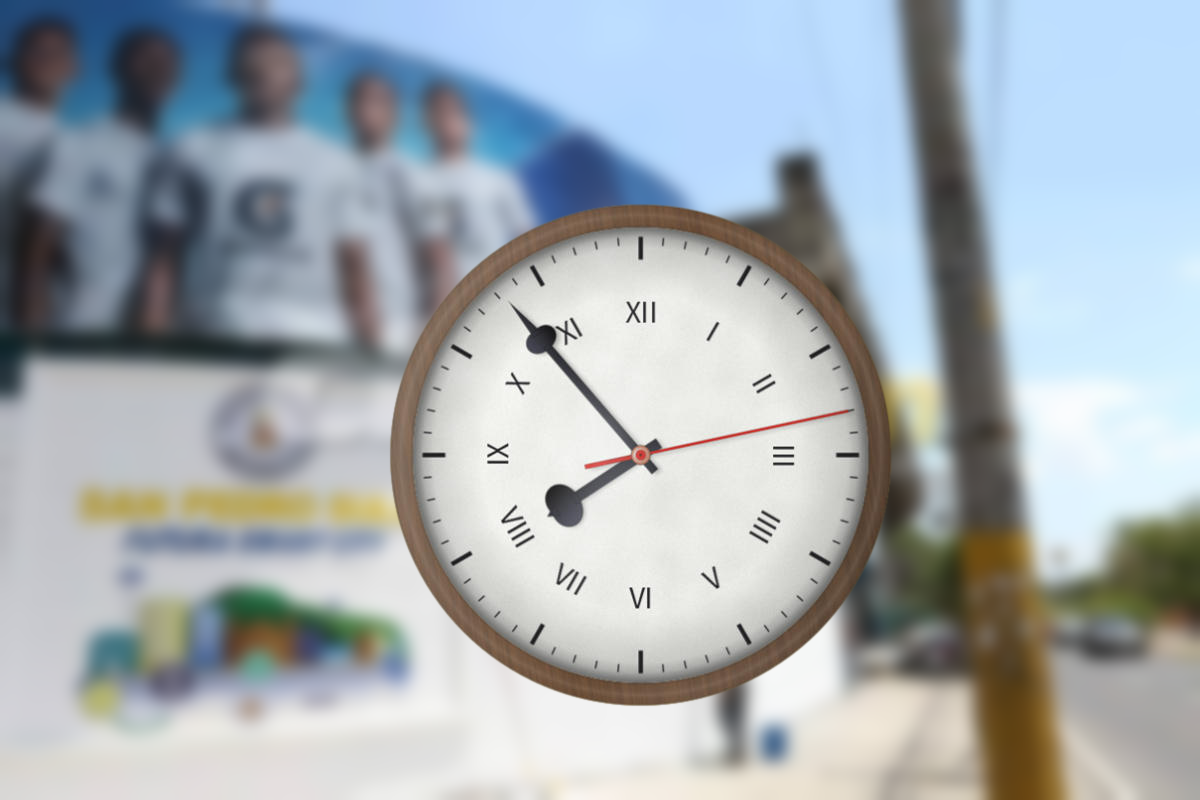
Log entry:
h=7 m=53 s=13
